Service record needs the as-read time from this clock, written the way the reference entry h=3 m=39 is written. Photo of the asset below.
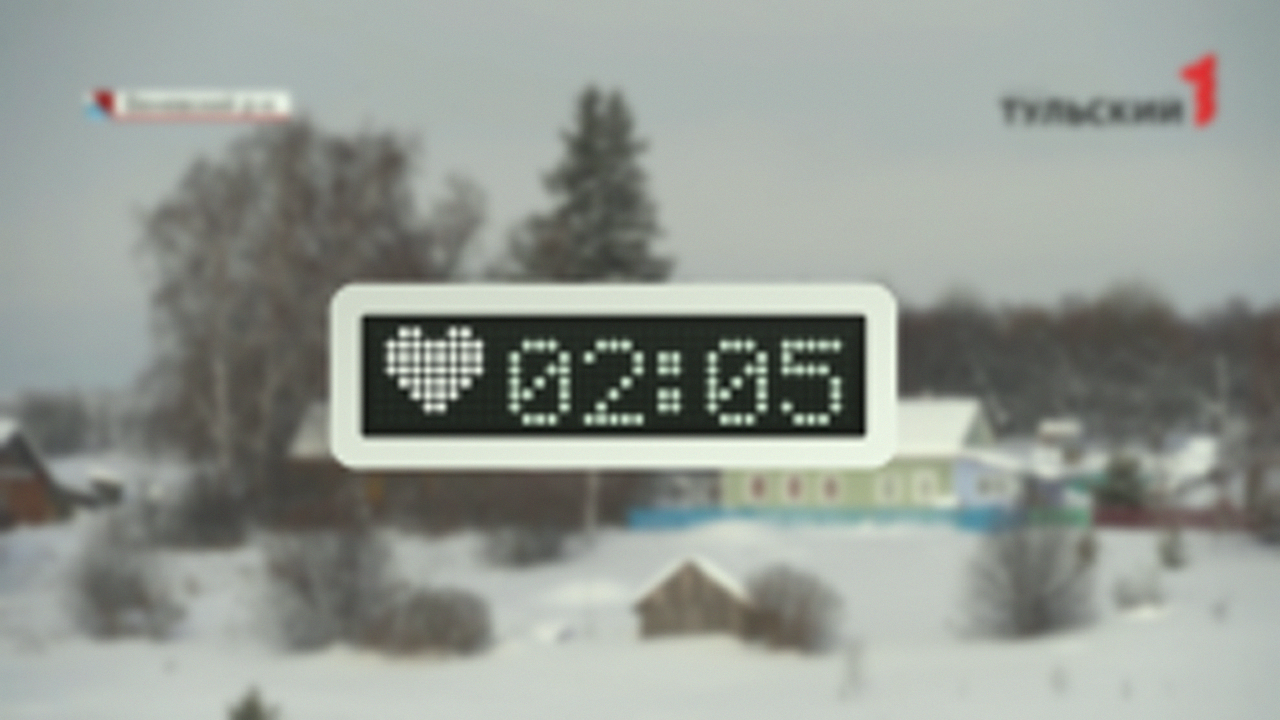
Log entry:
h=2 m=5
